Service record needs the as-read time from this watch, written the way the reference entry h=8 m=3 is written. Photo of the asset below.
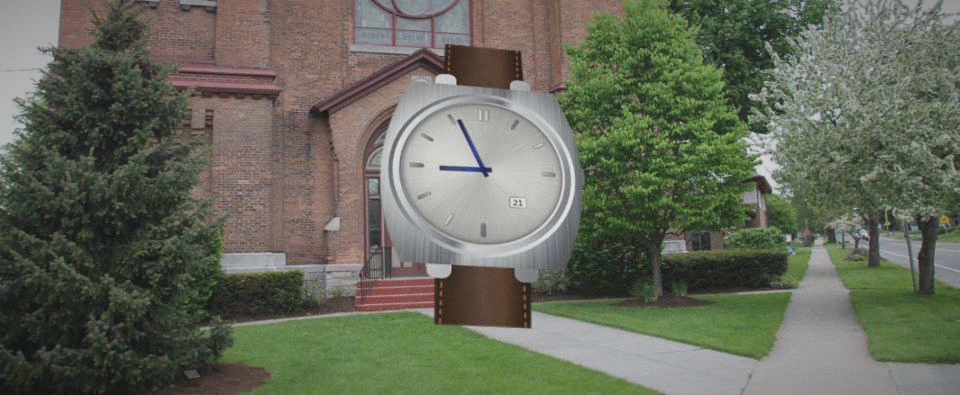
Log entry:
h=8 m=56
